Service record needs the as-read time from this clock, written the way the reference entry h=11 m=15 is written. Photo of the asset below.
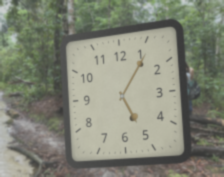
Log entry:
h=5 m=6
